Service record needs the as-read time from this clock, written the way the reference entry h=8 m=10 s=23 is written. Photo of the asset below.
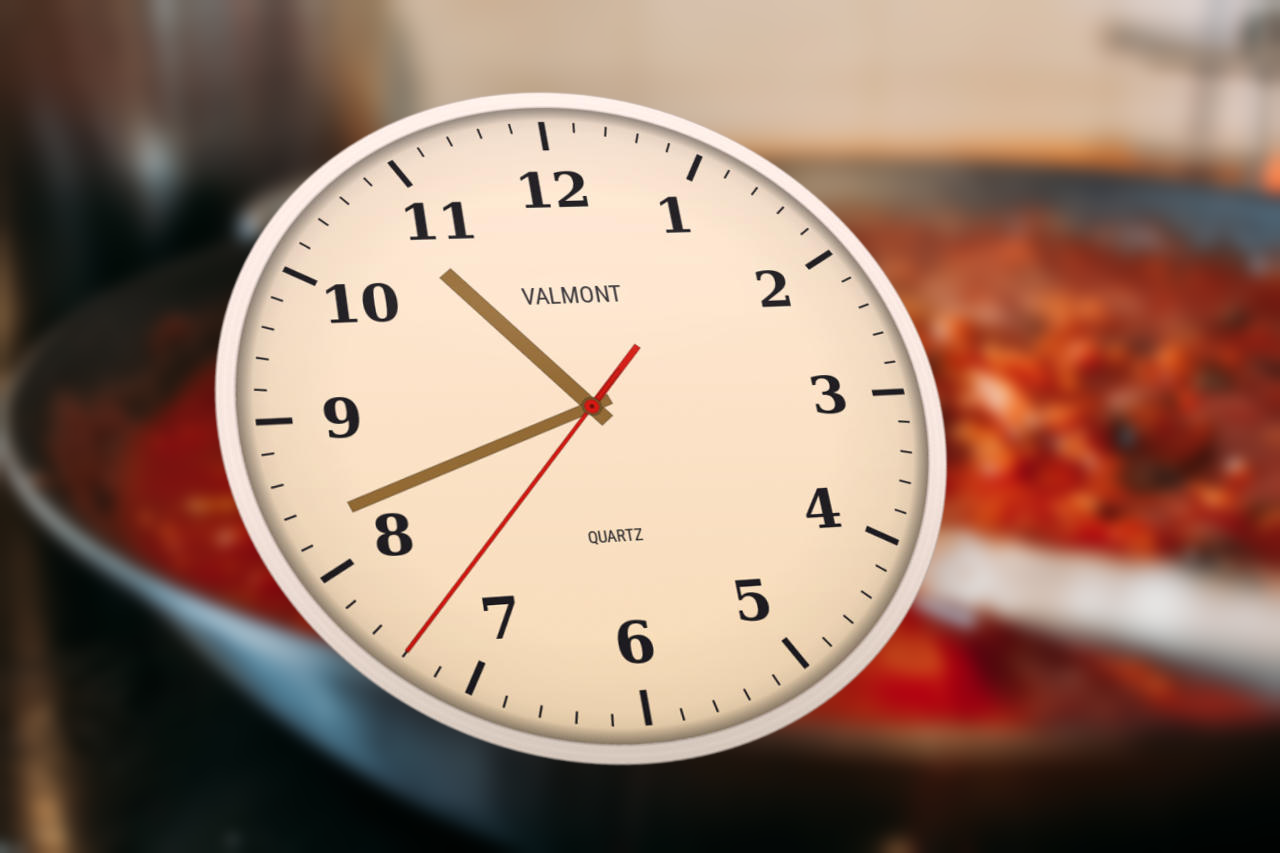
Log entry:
h=10 m=41 s=37
